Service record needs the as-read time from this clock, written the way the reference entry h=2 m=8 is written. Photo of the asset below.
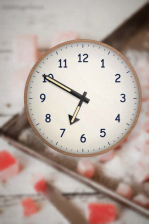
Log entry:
h=6 m=50
